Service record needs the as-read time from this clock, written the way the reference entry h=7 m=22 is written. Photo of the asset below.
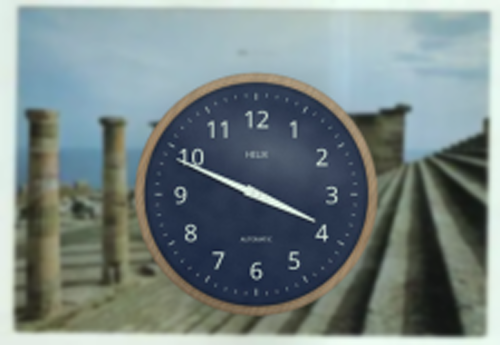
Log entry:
h=3 m=49
